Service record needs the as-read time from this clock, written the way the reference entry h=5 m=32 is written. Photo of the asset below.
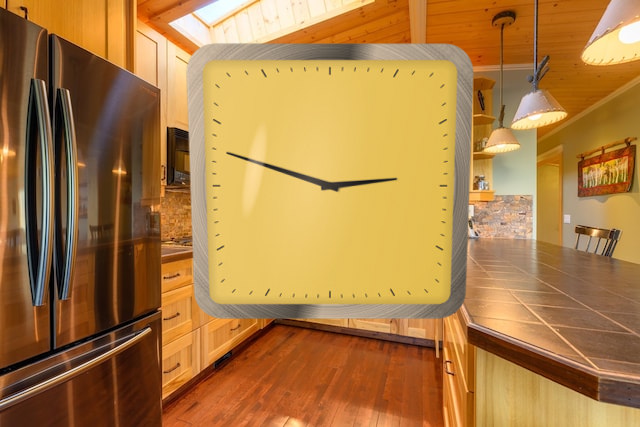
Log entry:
h=2 m=48
